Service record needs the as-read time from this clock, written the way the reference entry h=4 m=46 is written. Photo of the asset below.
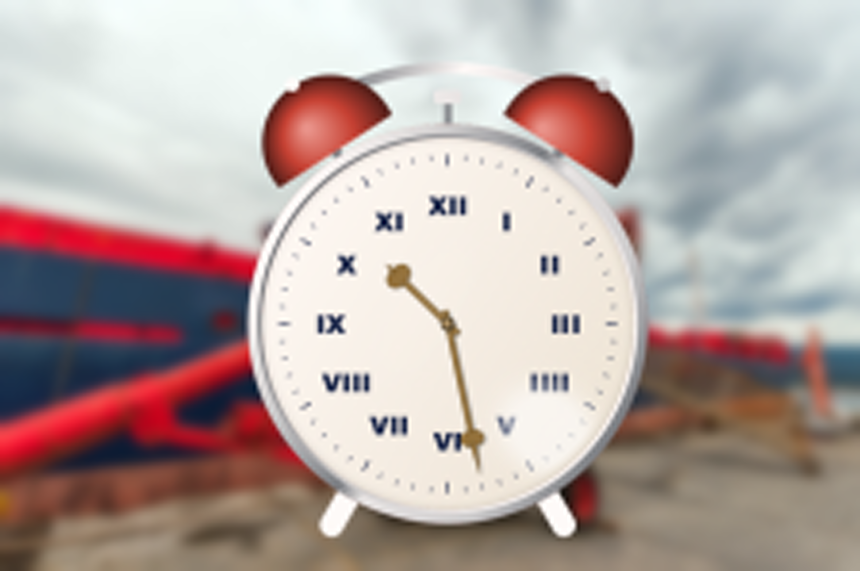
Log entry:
h=10 m=28
